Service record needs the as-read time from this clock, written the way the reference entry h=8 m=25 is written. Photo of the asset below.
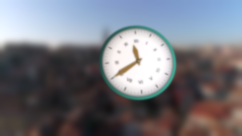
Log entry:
h=11 m=40
